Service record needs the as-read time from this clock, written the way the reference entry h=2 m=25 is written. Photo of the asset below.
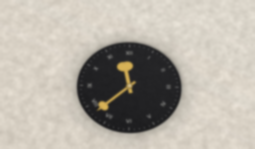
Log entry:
h=11 m=38
